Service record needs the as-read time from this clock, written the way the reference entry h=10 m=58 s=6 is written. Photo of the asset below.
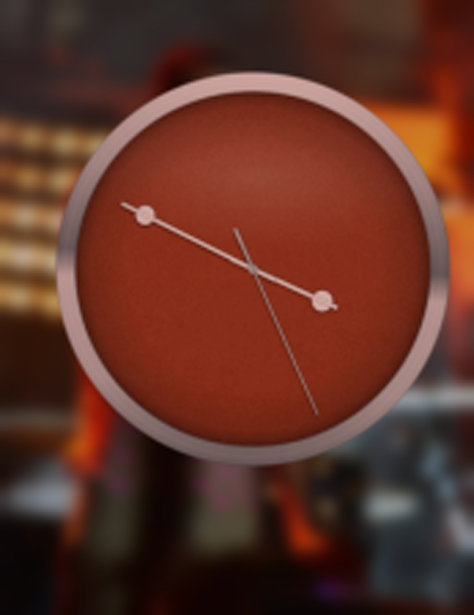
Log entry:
h=3 m=49 s=26
